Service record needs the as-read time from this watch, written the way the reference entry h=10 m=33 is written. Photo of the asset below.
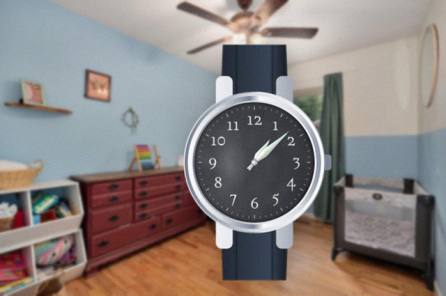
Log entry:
h=1 m=8
